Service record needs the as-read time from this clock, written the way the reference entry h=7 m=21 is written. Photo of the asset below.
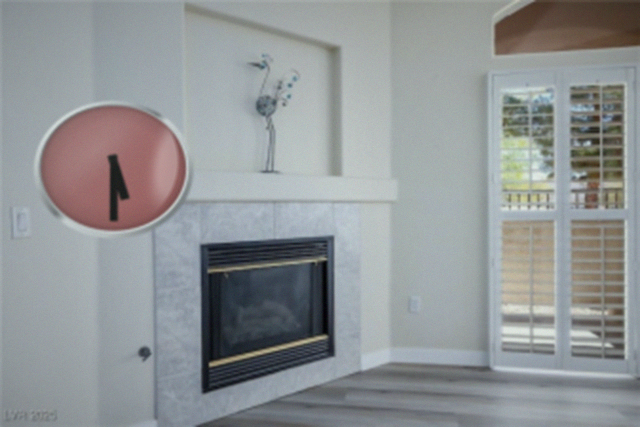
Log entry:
h=5 m=30
